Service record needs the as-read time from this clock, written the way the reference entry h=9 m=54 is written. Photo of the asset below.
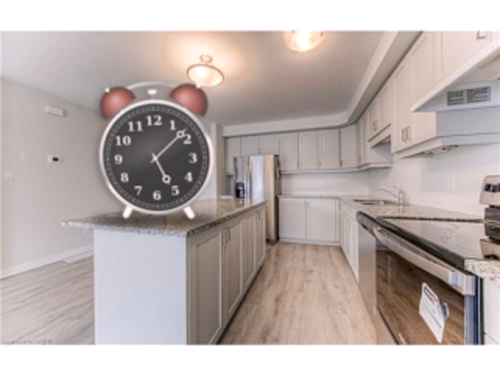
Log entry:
h=5 m=8
